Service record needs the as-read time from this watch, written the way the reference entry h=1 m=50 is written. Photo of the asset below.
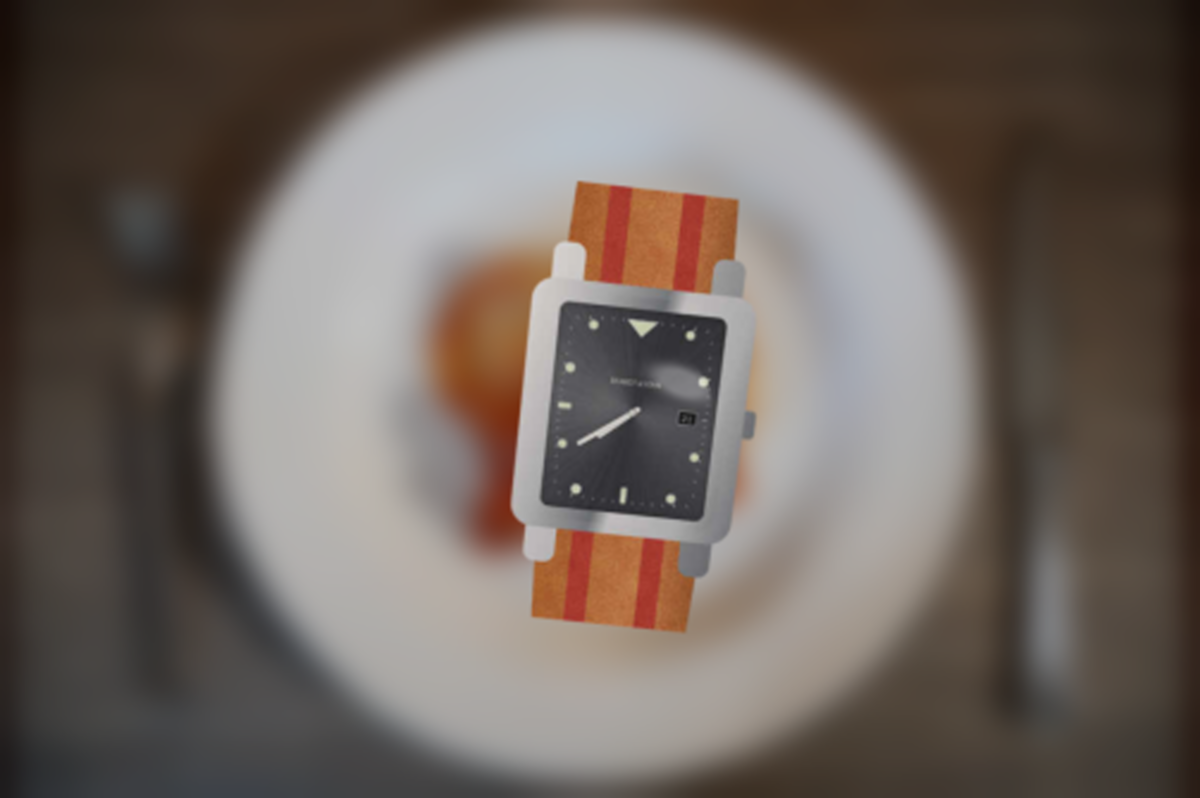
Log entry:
h=7 m=39
